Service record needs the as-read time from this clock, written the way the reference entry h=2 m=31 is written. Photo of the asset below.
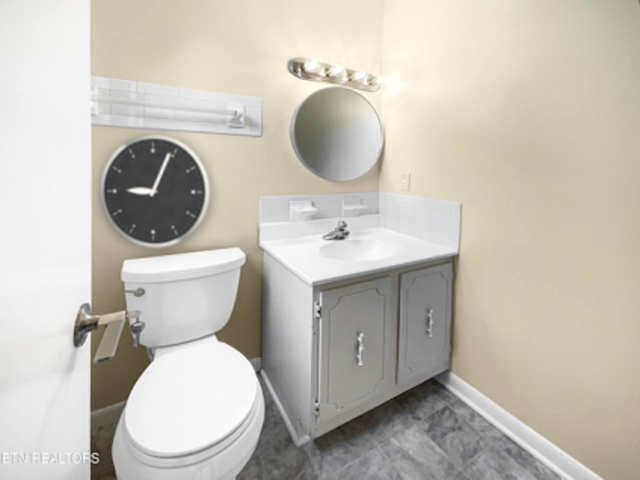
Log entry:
h=9 m=4
